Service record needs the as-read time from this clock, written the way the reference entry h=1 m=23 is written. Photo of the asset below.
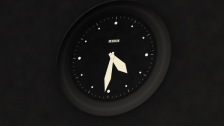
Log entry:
h=4 m=31
